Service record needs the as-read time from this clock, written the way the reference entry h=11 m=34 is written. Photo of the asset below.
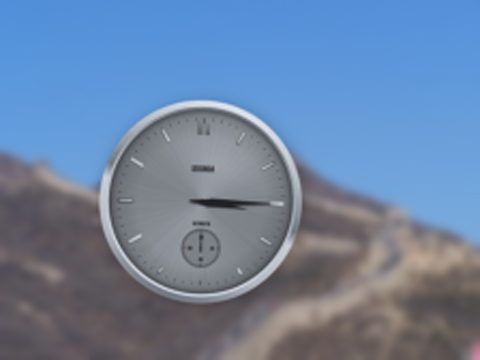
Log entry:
h=3 m=15
